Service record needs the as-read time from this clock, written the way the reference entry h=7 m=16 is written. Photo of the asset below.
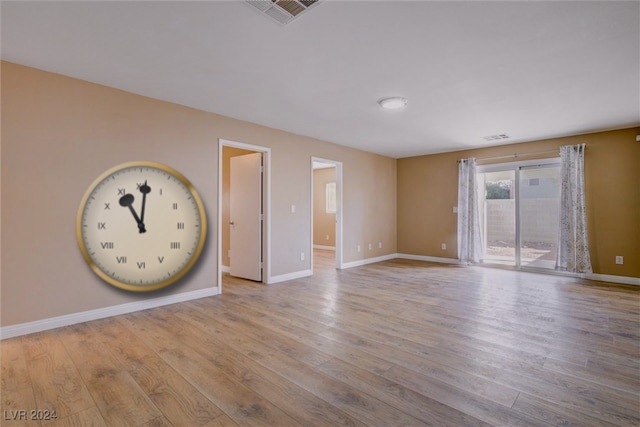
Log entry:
h=11 m=1
